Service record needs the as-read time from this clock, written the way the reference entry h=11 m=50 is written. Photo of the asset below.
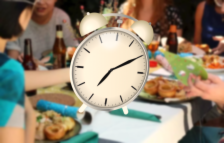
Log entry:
h=7 m=10
